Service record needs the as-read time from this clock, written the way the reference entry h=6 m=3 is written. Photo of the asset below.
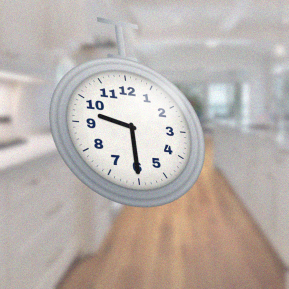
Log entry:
h=9 m=30
